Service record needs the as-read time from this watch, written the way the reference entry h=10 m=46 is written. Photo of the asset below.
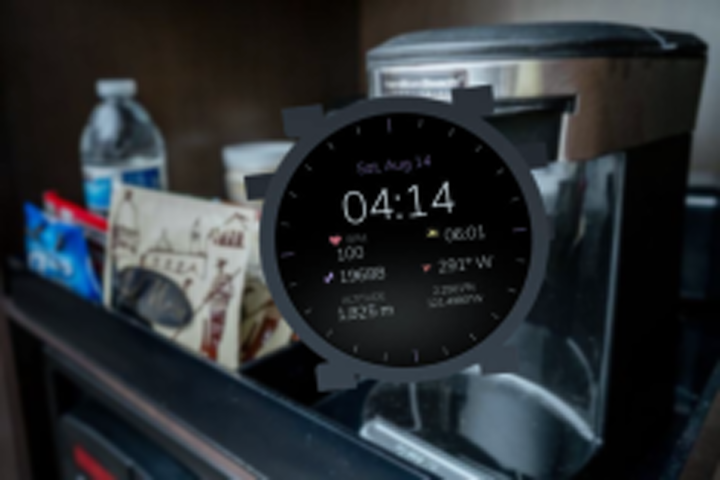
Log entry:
h=4 m=14
